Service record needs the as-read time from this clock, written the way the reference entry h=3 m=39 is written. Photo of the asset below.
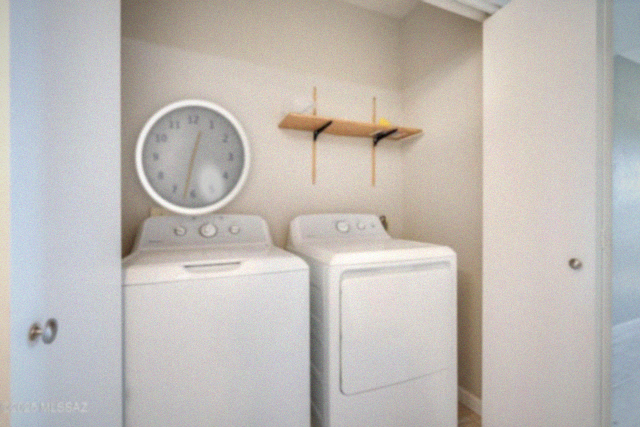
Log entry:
h=12 m=32
